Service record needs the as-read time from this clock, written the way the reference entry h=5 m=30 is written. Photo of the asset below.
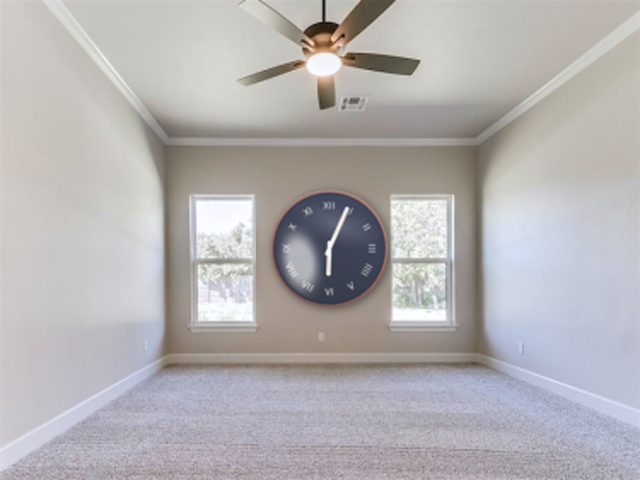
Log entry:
h=6 m=4
